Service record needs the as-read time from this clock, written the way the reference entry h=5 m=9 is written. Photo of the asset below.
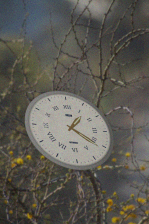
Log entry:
h=1 m=21
